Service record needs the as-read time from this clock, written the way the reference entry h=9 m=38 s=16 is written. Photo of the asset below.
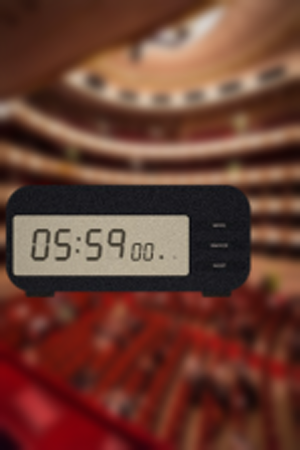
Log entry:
h=5 m=59 s=0
